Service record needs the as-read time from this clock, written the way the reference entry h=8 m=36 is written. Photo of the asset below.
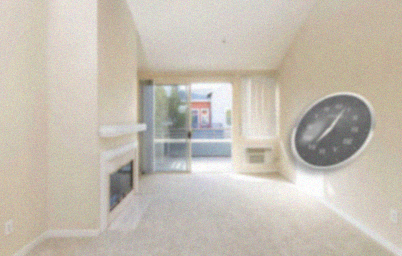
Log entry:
h=7 m=3
